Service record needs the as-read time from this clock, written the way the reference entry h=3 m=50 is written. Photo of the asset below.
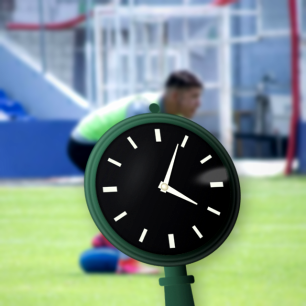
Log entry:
h=4 m=4
